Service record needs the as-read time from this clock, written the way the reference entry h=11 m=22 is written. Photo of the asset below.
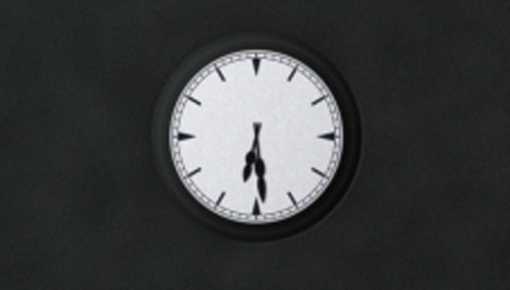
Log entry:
h=6 m=29
